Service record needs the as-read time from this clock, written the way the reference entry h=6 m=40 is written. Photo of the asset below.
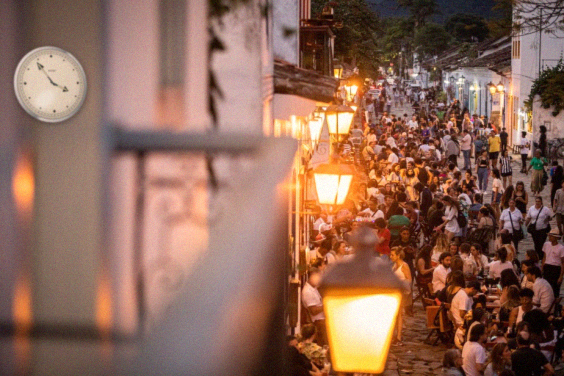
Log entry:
h=3 m=54
